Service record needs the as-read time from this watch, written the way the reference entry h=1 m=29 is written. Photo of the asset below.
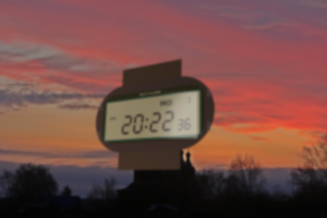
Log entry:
h=20 m=22
